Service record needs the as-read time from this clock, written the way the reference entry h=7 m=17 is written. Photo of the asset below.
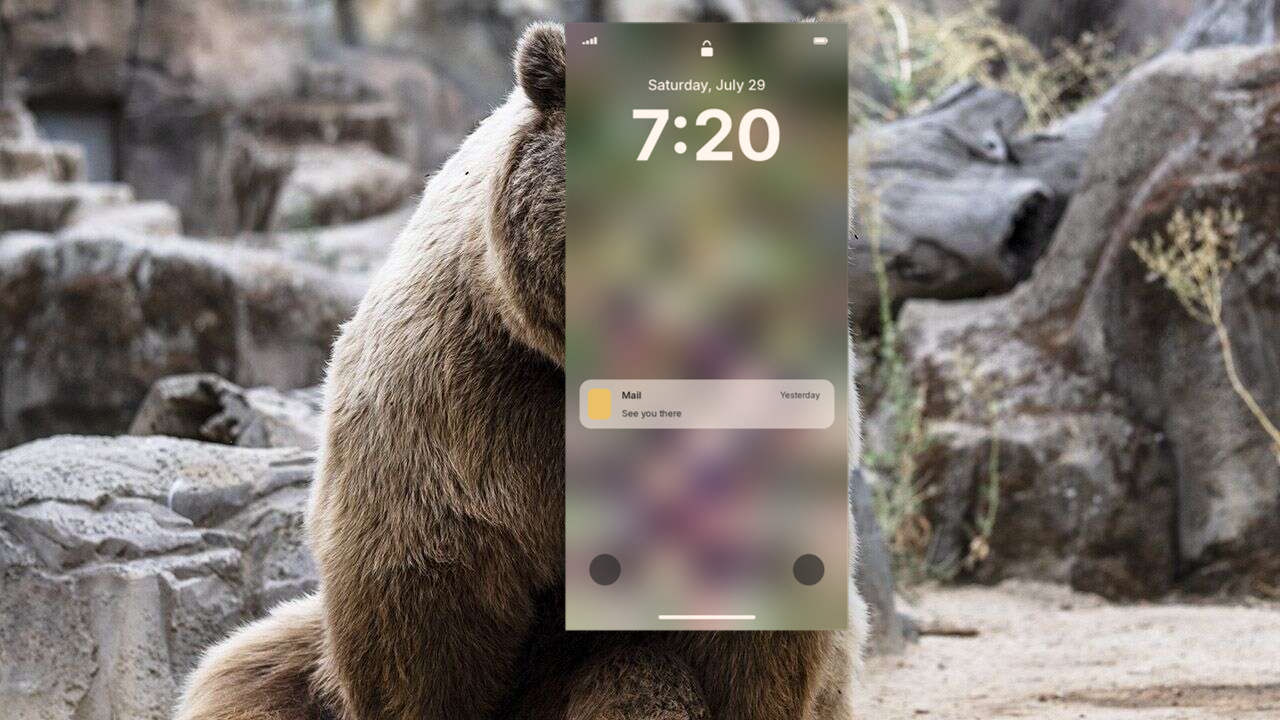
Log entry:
h=7 m=20
